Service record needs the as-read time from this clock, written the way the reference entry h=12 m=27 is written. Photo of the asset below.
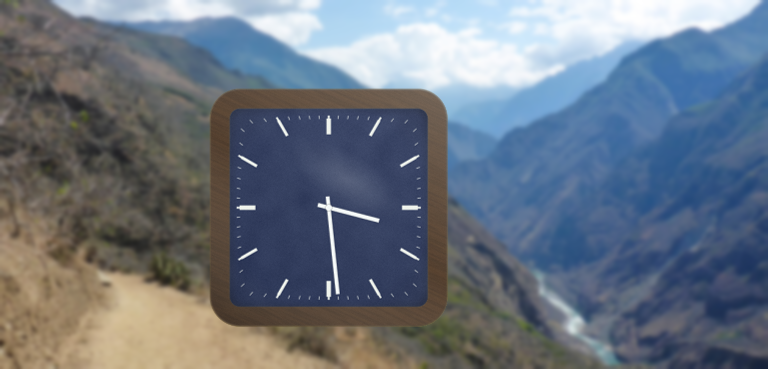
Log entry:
h=3 m=29
